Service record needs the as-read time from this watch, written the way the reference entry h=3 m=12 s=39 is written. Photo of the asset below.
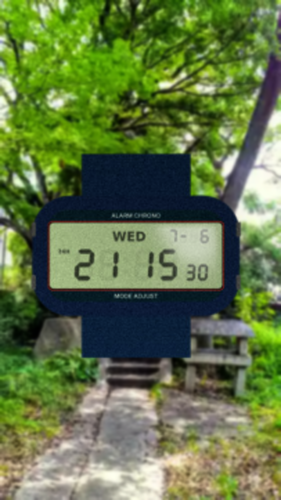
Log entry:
h=21 m=15 s=30
